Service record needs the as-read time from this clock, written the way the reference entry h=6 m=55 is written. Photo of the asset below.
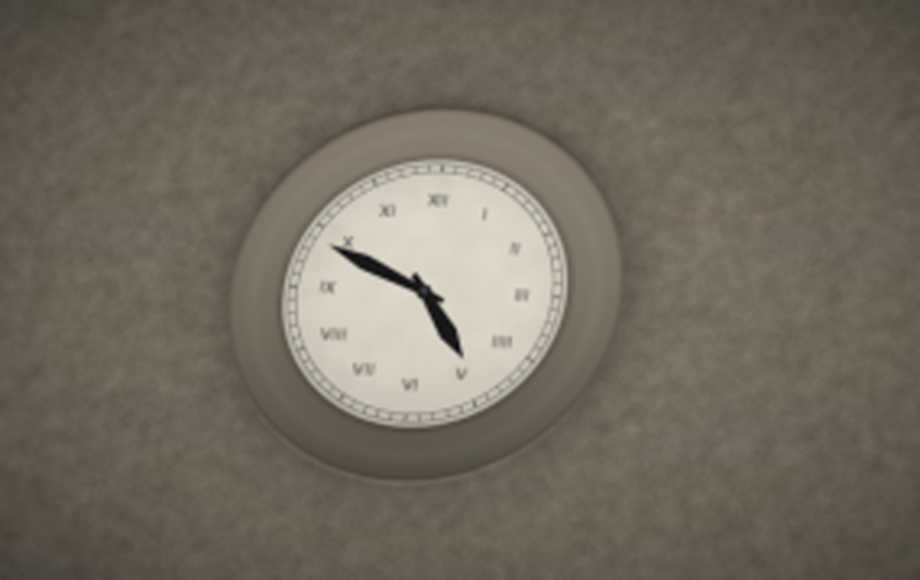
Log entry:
h=4 m=49
